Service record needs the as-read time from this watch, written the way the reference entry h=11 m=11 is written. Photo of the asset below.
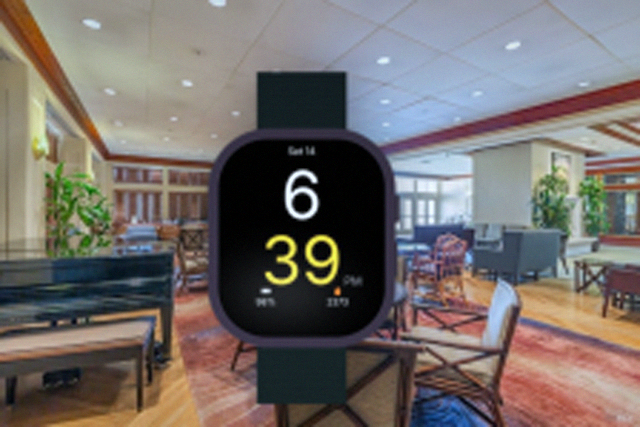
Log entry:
h=6 m=39
